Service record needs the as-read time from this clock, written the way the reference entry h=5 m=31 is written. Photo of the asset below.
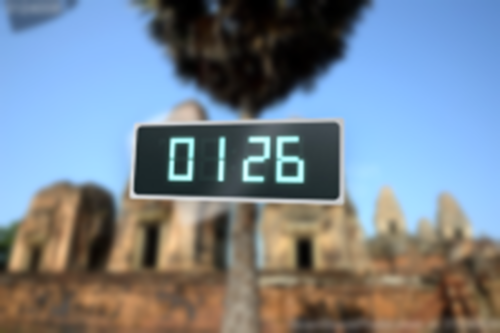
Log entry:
h=1 m=26
